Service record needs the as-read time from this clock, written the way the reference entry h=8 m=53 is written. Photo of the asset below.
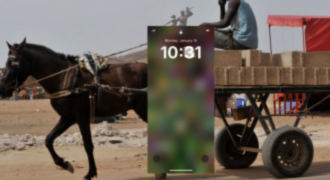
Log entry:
h=10 m=31
